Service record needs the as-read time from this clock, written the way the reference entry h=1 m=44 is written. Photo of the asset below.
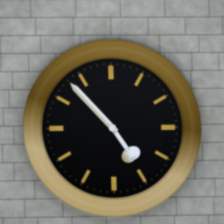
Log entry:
h=4 m=53
